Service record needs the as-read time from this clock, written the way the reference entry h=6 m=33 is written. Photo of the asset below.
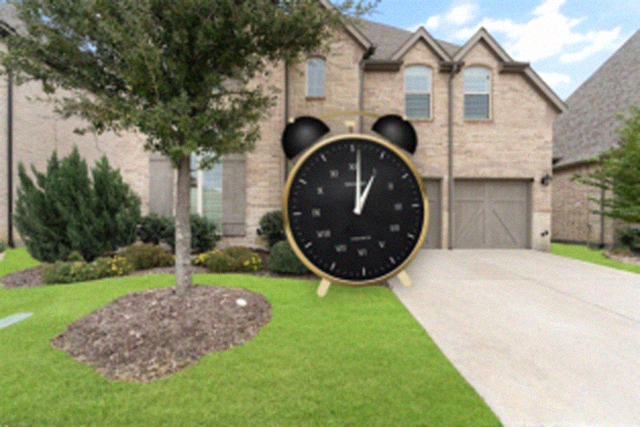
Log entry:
h=1 m=1
